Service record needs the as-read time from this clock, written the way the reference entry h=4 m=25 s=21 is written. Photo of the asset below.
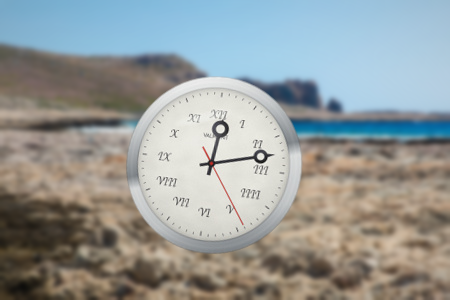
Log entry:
h=12 m=12 s=24
